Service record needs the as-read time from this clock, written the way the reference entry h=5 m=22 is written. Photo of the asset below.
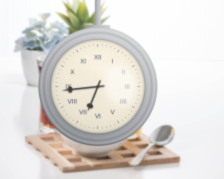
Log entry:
h=6 m=44
